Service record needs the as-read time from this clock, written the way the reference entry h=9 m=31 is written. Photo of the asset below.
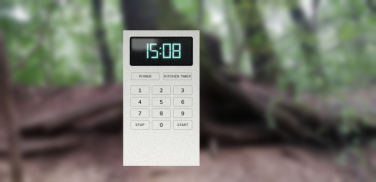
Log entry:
h=15 m=8
